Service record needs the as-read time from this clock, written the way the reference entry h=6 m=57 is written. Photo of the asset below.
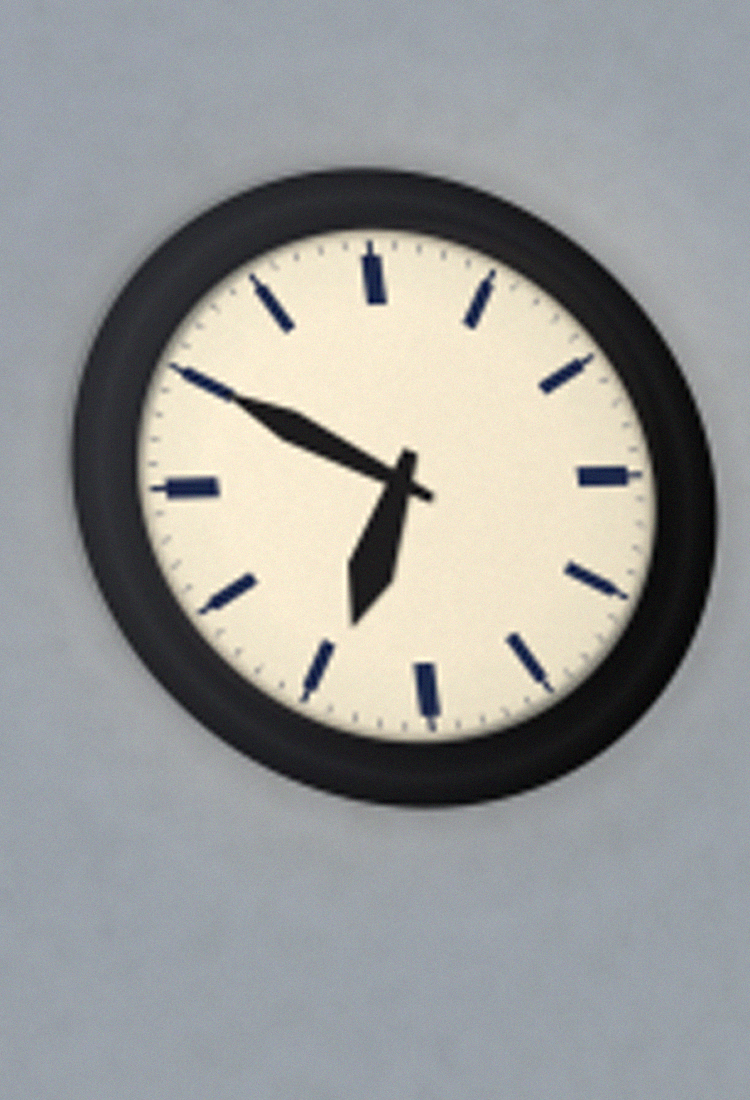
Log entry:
h=6 m=50
